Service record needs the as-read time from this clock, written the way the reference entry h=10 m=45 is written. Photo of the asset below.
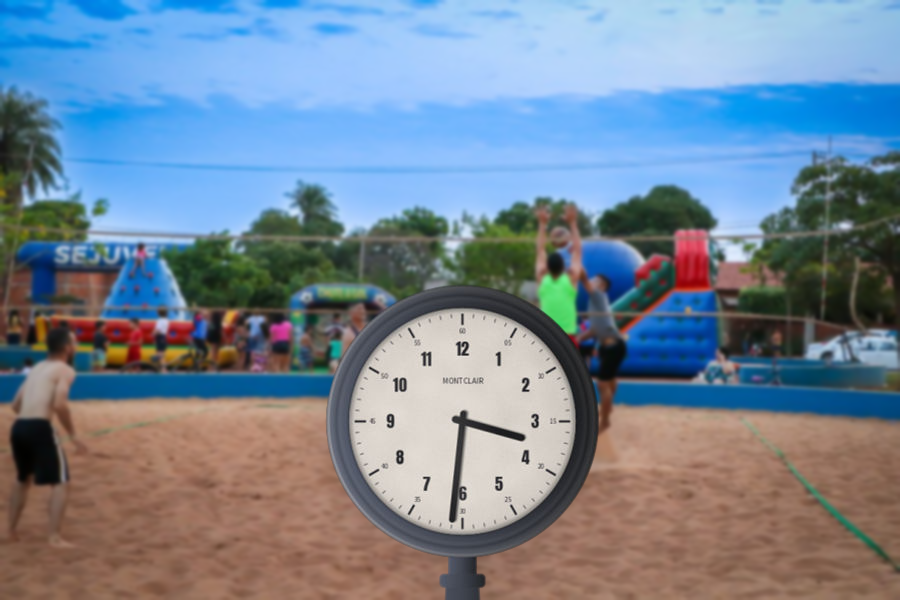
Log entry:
h=3 m=31
